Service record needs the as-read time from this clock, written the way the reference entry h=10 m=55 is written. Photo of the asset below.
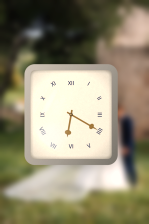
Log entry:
h=6 m=20
